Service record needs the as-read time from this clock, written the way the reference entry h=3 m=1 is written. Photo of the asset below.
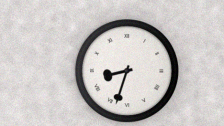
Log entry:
h=8 m=33
